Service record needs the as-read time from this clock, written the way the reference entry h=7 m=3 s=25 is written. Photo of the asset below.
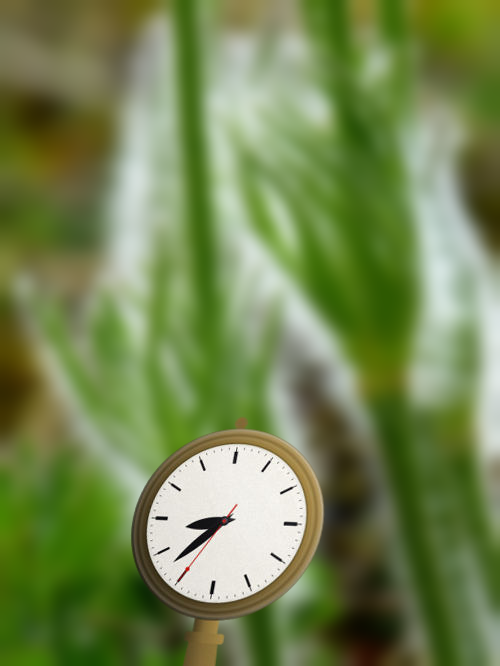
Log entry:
h=8 m=37 s=35
